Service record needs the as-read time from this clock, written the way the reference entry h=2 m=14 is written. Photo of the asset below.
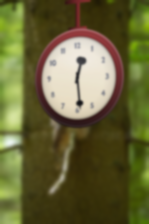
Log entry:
h=12 m=29
